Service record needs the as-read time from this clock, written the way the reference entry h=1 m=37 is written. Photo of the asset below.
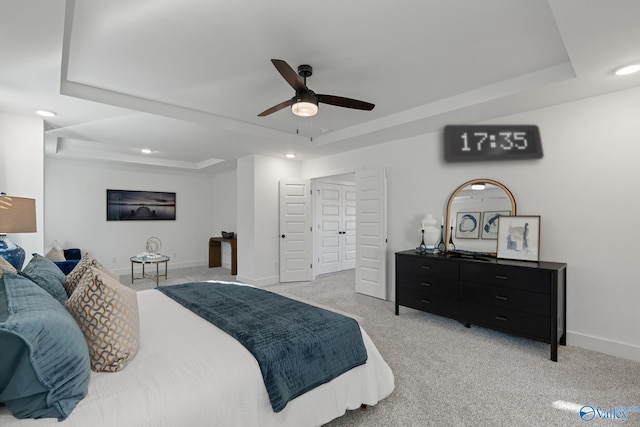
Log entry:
h=17 m=35
